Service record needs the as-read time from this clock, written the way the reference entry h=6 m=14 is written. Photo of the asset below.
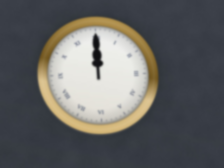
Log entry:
h=12 m=0
